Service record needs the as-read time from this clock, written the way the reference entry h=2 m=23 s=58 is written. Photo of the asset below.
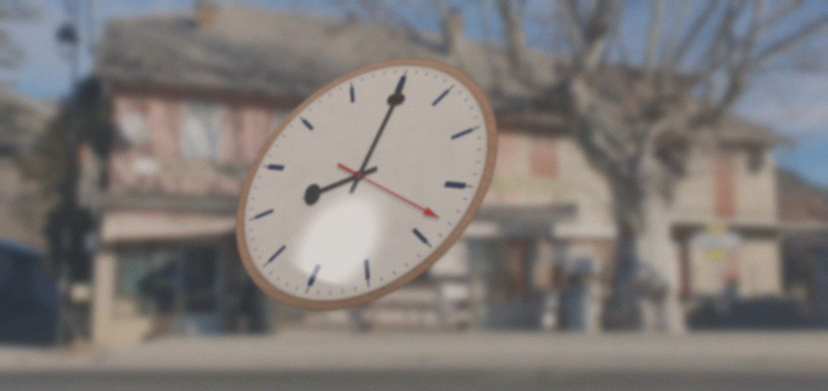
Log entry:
h=8 m=0 s=18
